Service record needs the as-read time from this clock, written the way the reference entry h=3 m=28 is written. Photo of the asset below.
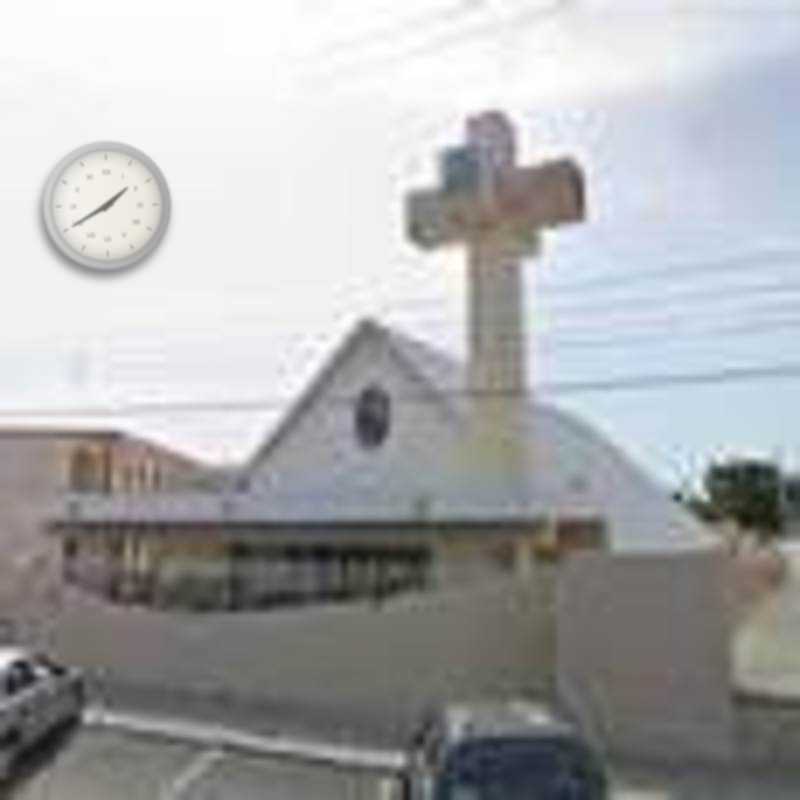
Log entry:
h=1 m=40
